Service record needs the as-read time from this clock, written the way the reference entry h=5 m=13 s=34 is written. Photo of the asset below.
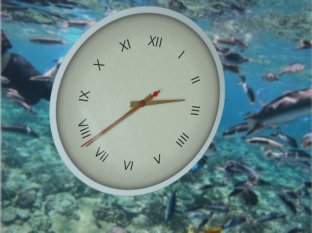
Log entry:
h=2 m=37 s=38
